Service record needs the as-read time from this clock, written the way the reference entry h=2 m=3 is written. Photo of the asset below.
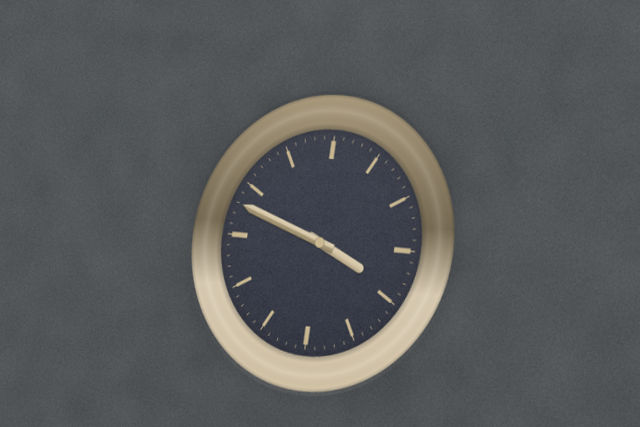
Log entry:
h=3 m=48
